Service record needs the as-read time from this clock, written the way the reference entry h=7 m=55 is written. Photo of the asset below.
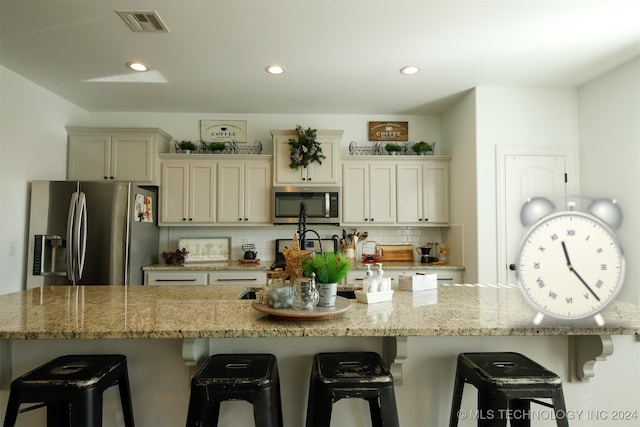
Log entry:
h=11 m=23
